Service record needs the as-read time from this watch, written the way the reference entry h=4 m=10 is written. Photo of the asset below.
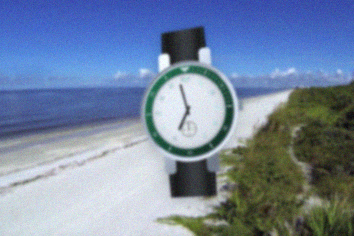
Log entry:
h=6 m=58
